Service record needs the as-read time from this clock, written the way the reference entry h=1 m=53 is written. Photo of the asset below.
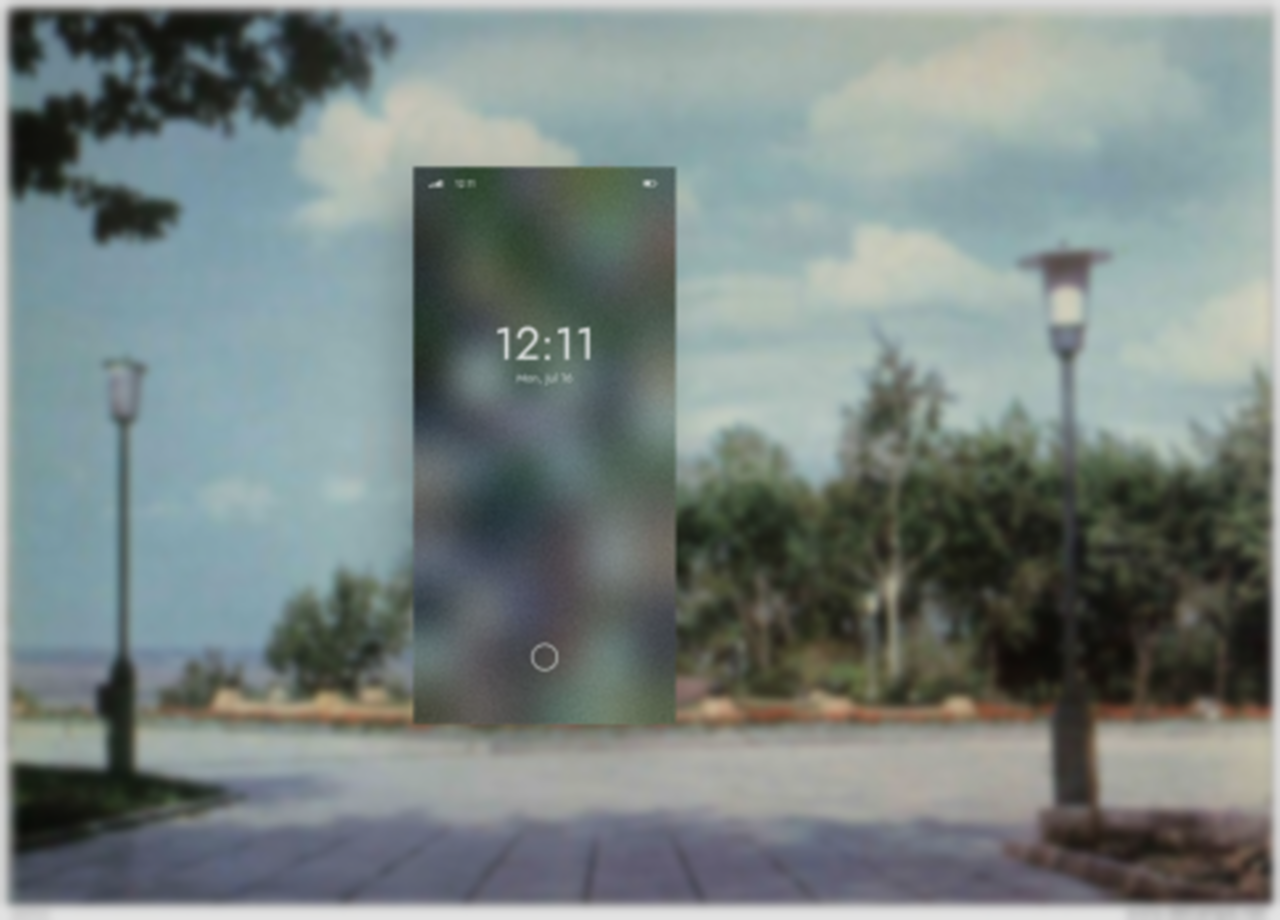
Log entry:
h=12 m=11
